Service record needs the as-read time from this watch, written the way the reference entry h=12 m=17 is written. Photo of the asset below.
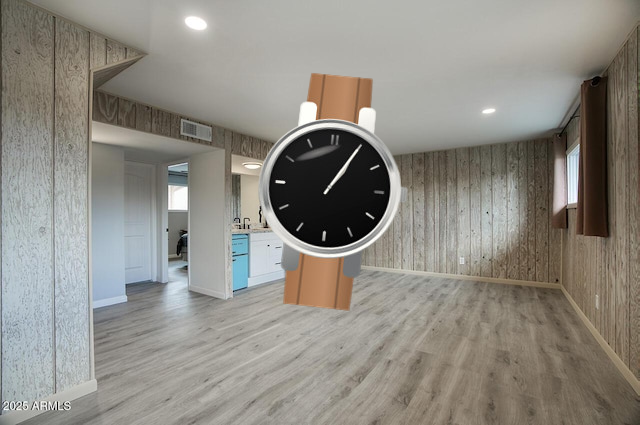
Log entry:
h=1 m=5
